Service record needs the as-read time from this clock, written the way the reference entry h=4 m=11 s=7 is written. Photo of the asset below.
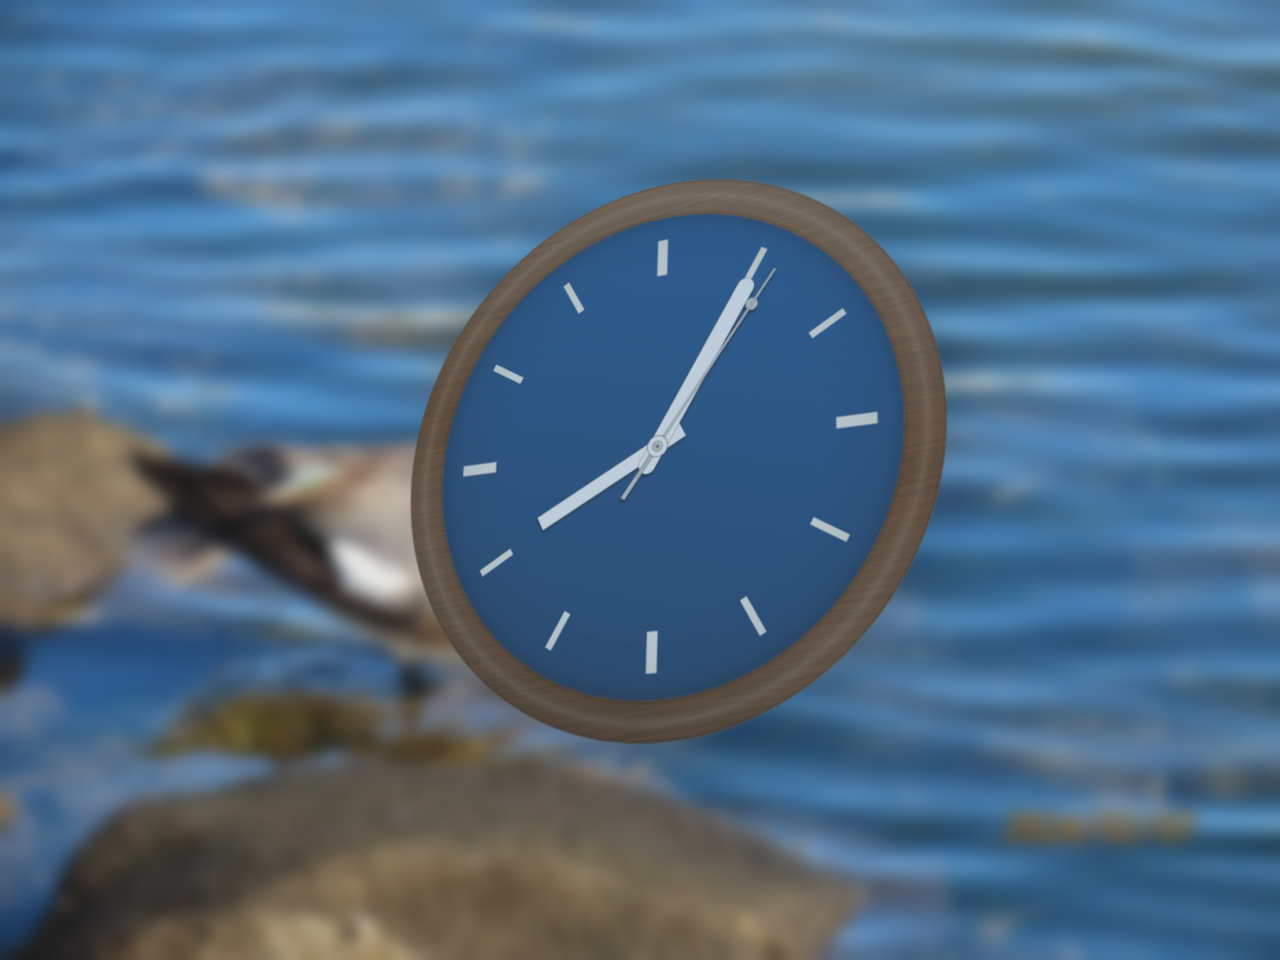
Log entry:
h=8 m=5 s=6
